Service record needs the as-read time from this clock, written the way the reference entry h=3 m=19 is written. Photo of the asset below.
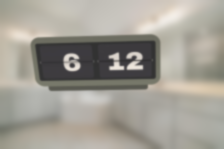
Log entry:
h=6 m=12
